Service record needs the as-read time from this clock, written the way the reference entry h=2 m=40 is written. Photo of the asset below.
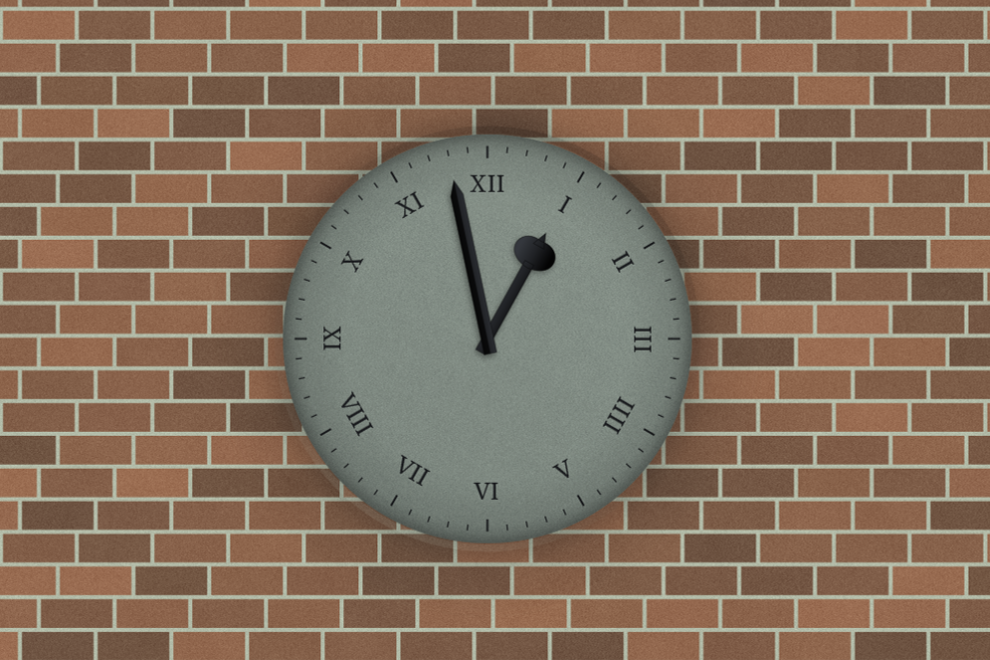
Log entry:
h=12 m=58
